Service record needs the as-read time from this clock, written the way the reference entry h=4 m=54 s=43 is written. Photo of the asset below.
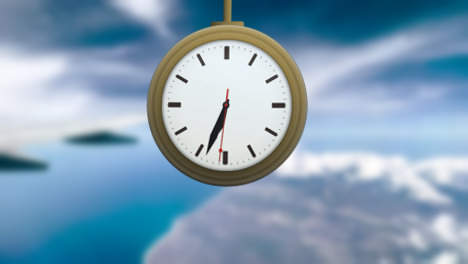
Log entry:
h=6 m=33 s=31
